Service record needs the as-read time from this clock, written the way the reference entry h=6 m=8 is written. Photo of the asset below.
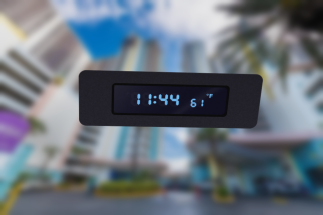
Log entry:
h=11 m=44
